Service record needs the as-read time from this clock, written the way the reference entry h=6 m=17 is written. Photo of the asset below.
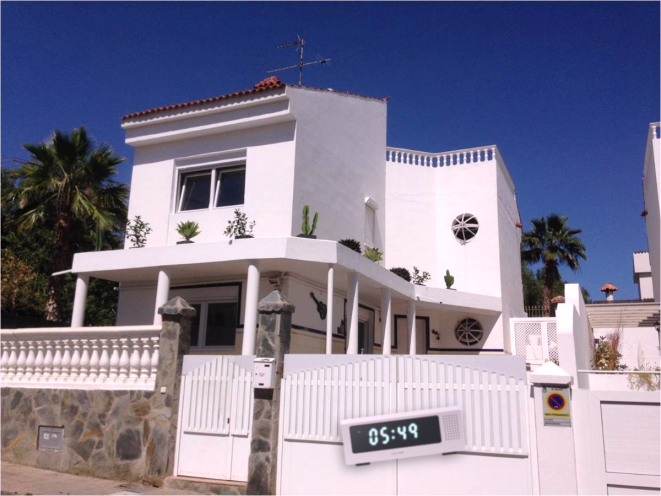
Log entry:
h=5 m=49
